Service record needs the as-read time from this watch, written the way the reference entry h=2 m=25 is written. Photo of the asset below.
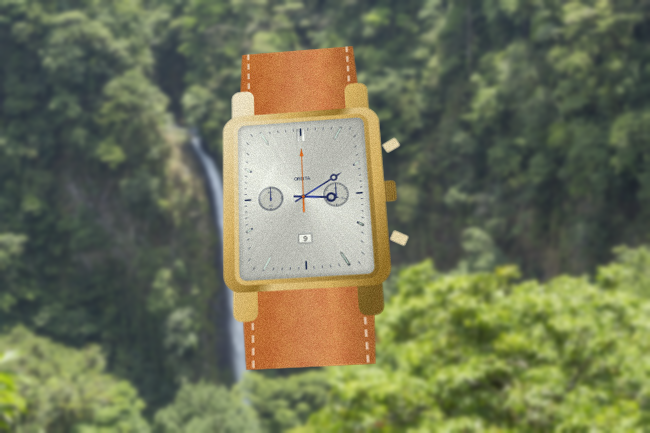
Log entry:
h=3 m=10
